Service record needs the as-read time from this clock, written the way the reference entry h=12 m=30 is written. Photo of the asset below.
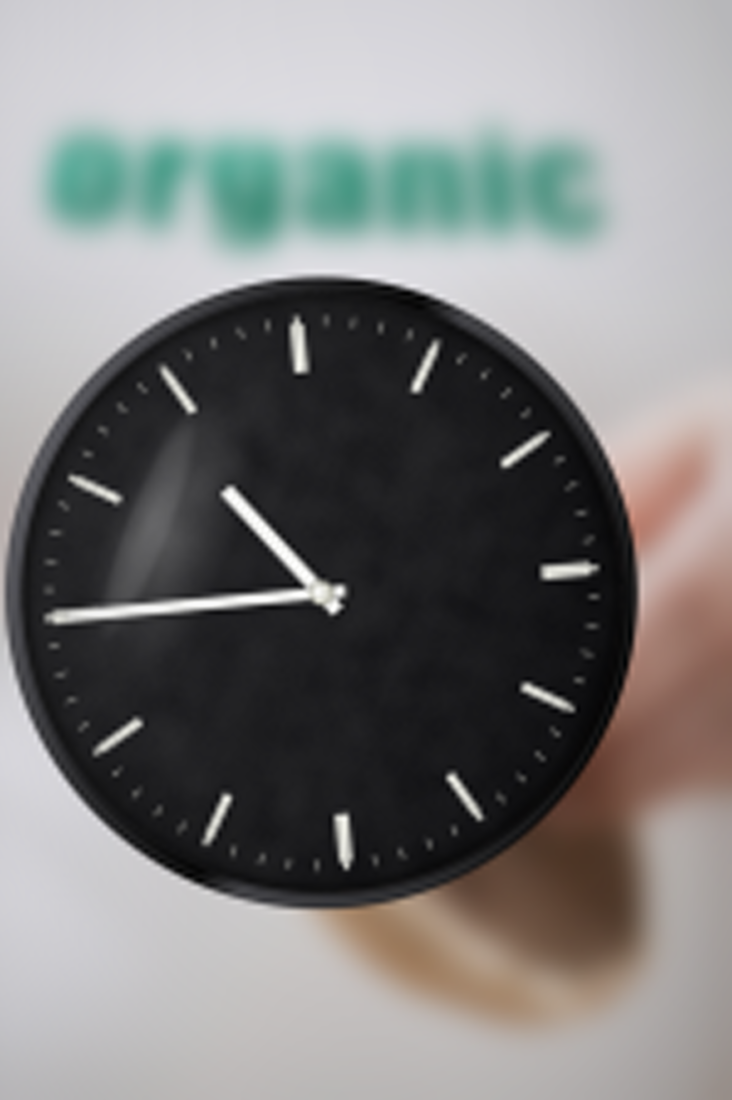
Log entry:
h=10 m=45
